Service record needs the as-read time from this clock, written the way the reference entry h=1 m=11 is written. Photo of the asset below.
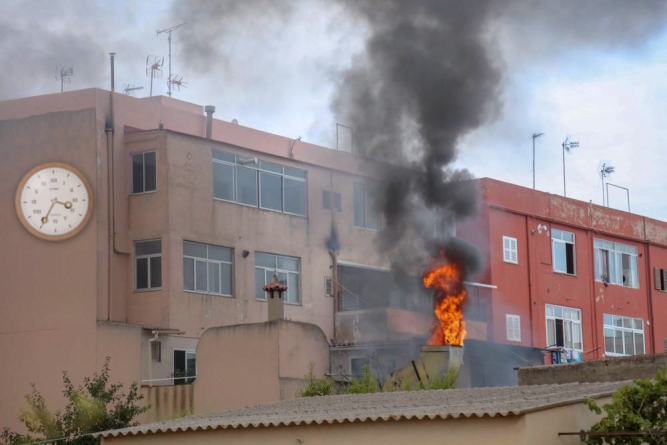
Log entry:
h=3 m=35
